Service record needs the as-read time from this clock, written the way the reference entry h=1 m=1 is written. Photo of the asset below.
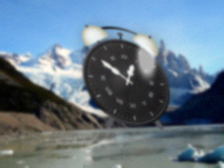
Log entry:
h=12 m=51
